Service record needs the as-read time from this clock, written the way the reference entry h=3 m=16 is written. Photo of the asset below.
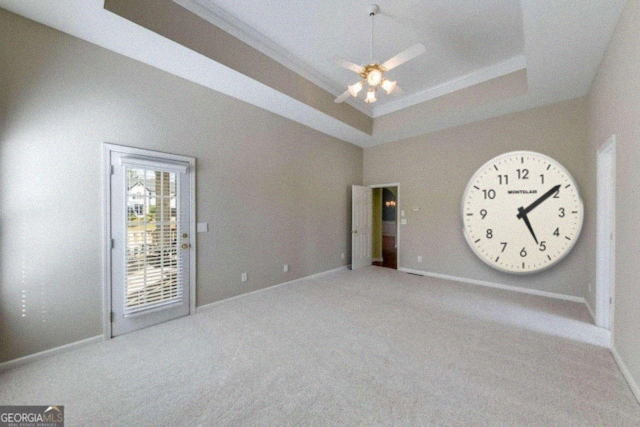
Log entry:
h=5 m=9
